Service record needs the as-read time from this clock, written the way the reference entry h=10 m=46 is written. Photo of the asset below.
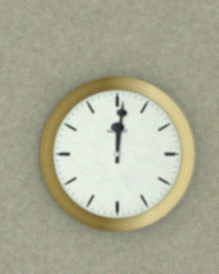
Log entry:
h=12 m=1
